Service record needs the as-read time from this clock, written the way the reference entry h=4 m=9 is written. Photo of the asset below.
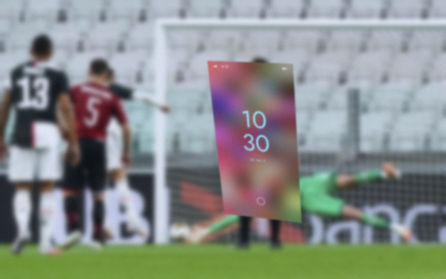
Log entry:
h=10 m=30
